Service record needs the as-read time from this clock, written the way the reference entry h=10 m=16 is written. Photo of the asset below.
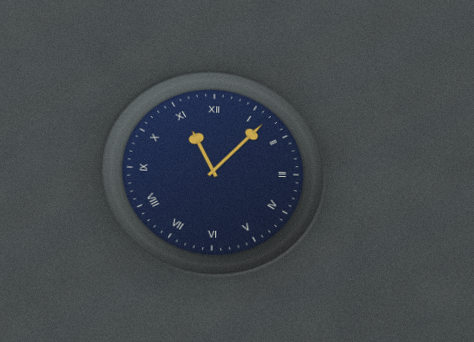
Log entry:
h=11 m=7
